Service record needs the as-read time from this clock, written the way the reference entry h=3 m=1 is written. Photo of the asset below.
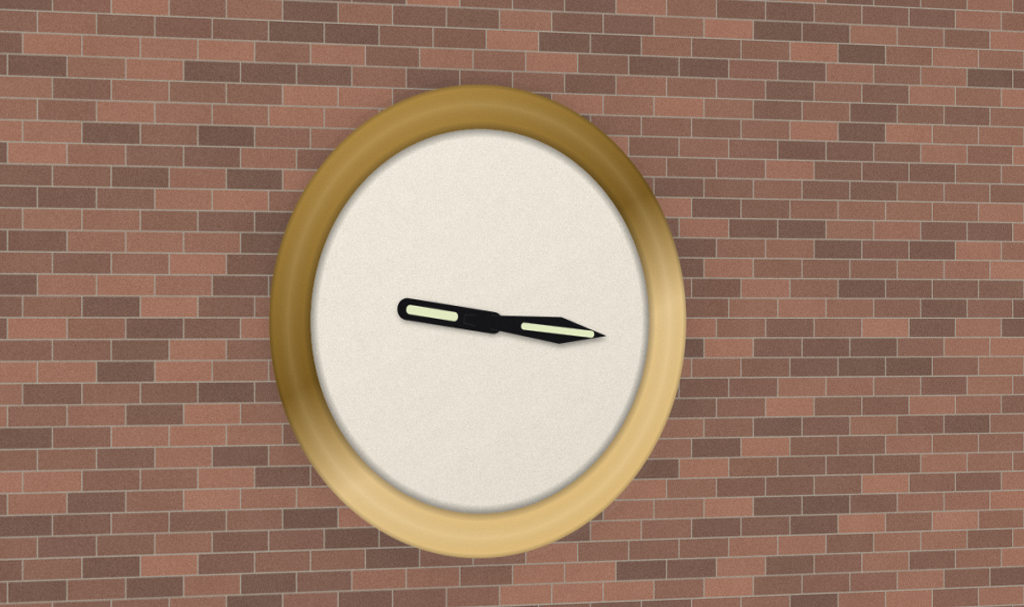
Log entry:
h=9 m=16
